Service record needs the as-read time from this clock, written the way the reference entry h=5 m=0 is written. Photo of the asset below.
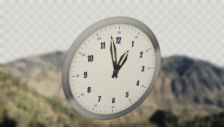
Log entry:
h=12 m=58
